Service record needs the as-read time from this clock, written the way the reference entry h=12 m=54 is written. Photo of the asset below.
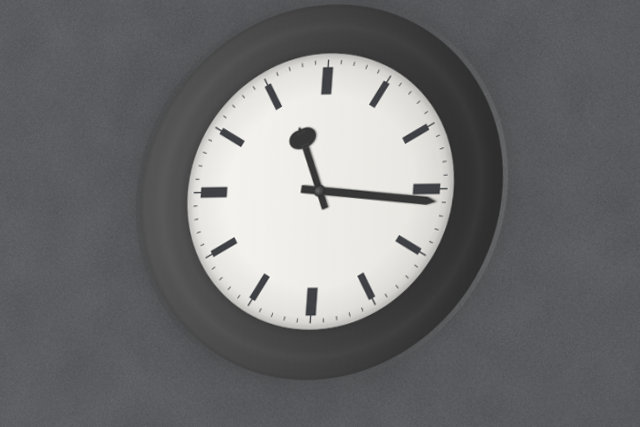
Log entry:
h=11 m=16
